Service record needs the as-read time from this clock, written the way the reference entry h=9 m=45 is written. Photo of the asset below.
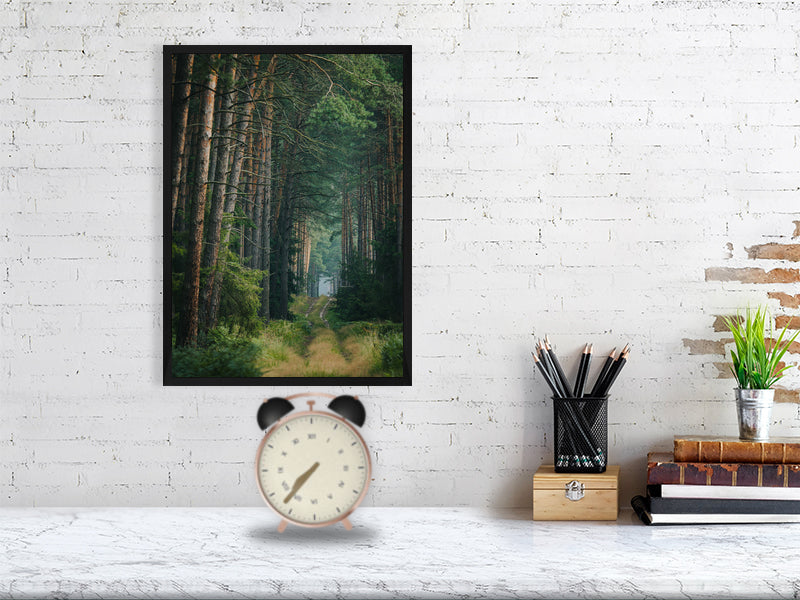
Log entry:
h=7 m=37
